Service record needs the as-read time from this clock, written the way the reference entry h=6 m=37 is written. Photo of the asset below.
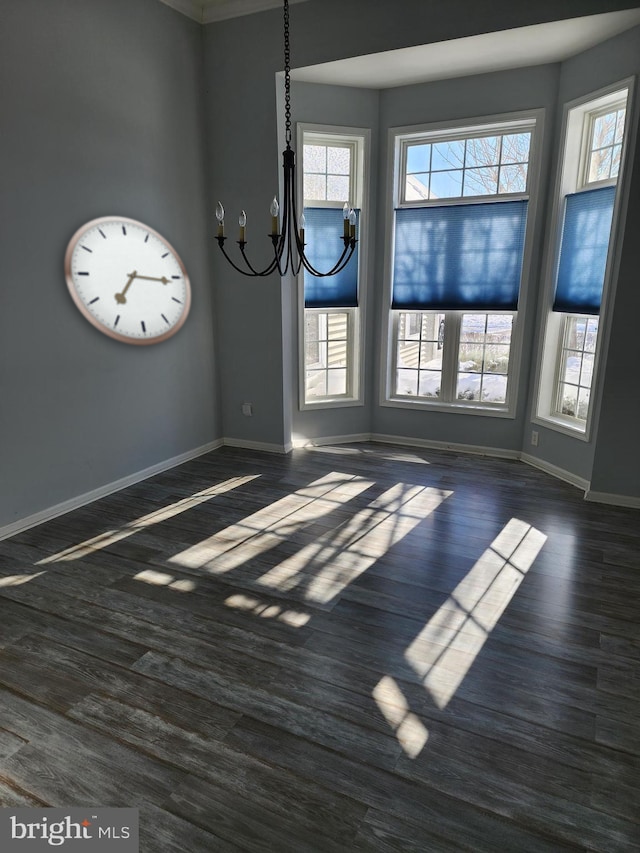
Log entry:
h=7 m=16
